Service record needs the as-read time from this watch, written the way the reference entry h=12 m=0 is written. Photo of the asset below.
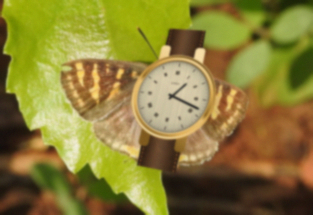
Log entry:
h=1 m=18
